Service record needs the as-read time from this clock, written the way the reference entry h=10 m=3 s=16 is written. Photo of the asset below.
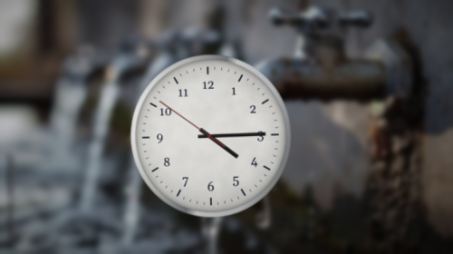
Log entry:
h=4 m=14 s=51
